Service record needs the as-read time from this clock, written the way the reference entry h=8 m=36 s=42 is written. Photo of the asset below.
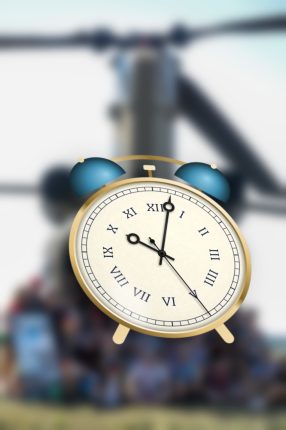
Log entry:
h=10 m=2 s=25
